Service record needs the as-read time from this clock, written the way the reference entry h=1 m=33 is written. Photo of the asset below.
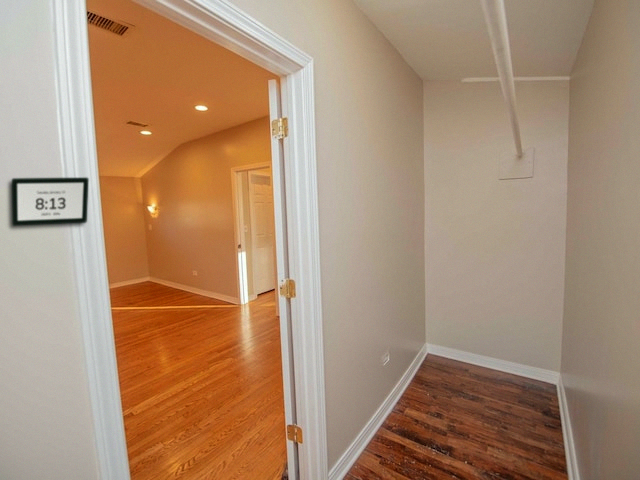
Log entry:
h=8 m=13
